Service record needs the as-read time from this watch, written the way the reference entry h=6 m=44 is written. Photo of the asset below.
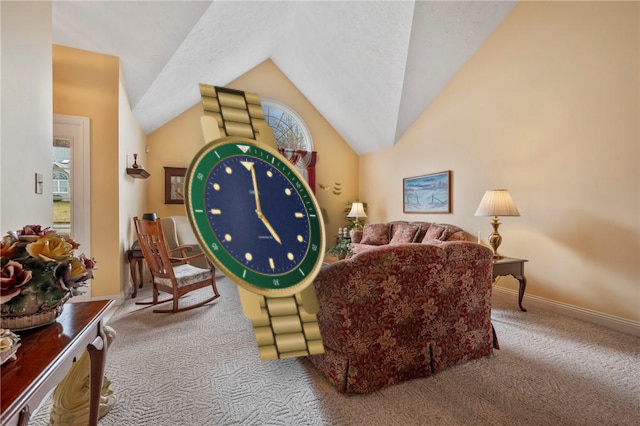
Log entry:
h=5 m=1
